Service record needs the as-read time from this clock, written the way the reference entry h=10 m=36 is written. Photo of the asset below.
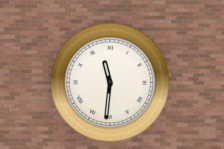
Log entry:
h=11 m=31
